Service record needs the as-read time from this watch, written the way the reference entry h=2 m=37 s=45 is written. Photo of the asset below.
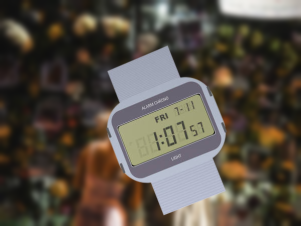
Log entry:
h=1 m=7 s=57
